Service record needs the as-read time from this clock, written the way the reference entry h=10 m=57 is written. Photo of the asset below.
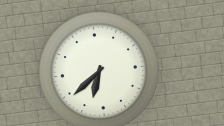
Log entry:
h=6 m=39
